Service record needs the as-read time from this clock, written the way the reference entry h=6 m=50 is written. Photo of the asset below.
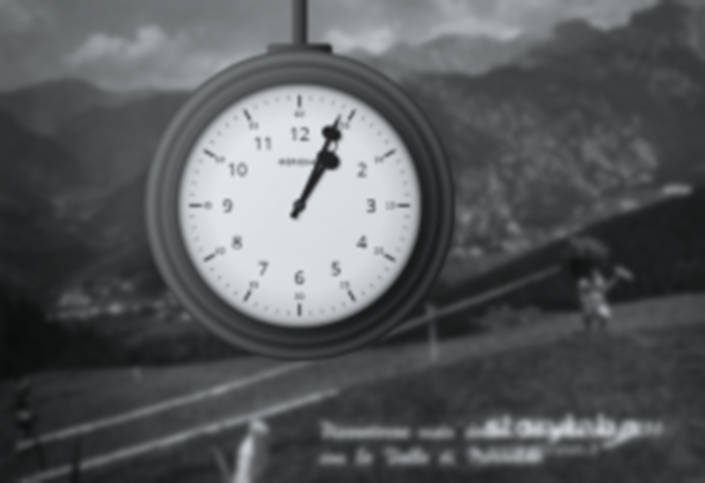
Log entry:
h=1 m=4
